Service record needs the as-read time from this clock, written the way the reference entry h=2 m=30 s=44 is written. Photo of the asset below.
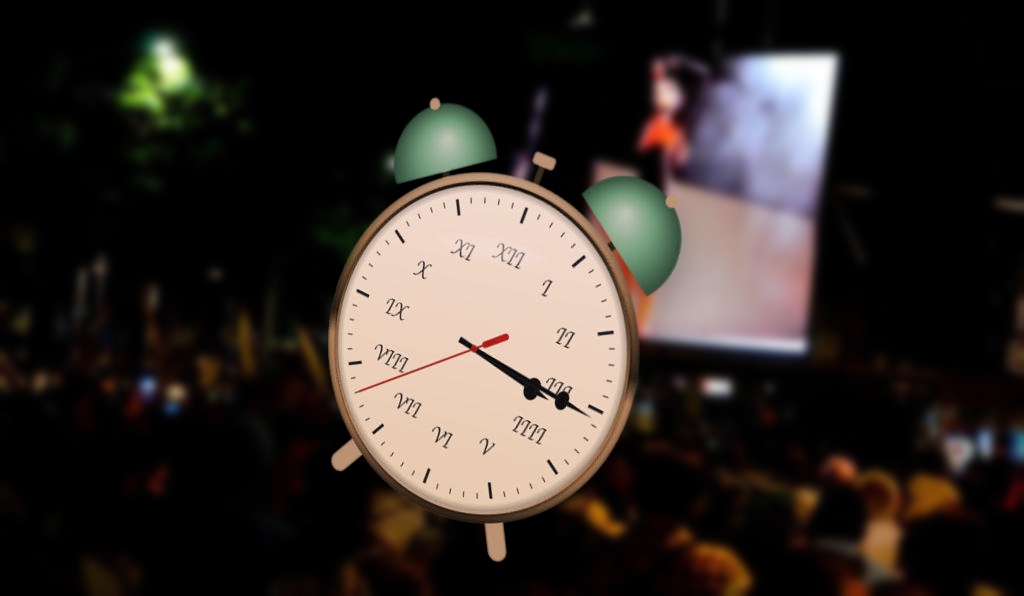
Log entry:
h=3 m=15 s=38
